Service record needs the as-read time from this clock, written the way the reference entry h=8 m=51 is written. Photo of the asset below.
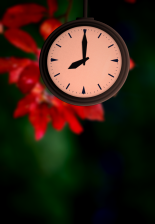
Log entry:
h=8 m=0
